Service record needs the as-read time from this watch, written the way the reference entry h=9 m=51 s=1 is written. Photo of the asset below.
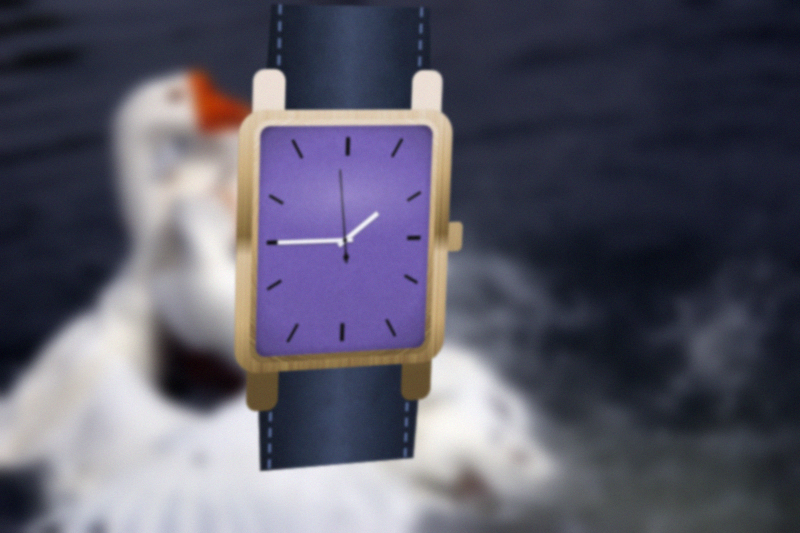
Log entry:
h=1 m=44 s=59
